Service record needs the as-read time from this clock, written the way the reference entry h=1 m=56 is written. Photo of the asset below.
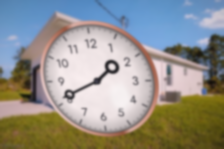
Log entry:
h=1 m=41
